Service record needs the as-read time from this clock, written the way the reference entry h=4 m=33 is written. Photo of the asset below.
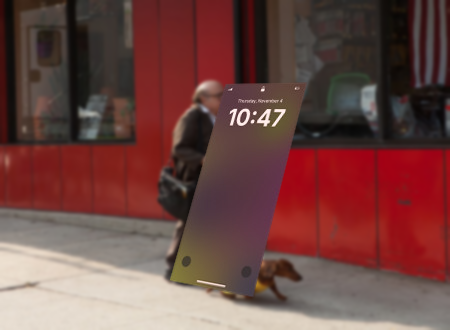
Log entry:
h=10 m=47
